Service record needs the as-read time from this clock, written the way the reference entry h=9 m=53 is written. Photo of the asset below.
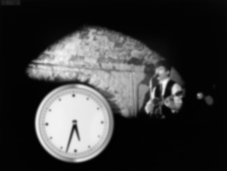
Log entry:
h=5 m=33
